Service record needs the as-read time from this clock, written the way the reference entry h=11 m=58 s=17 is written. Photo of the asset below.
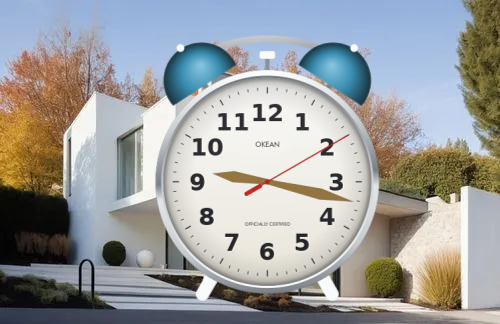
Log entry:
h=9 m=17 s=10
